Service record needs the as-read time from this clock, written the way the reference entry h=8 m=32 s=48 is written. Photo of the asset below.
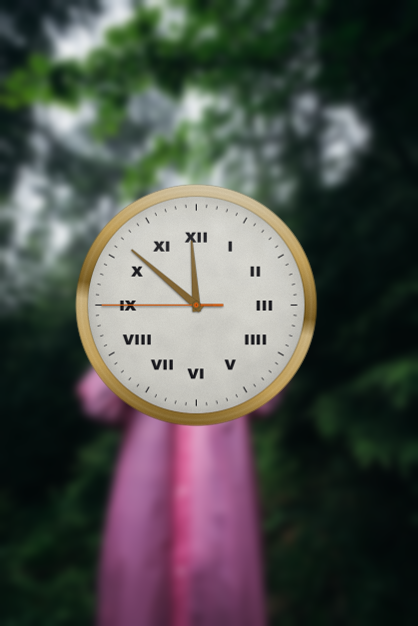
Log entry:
h=11 m=51 s=45
